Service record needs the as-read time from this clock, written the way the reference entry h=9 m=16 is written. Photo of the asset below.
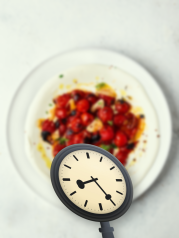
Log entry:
h=8 m=25
